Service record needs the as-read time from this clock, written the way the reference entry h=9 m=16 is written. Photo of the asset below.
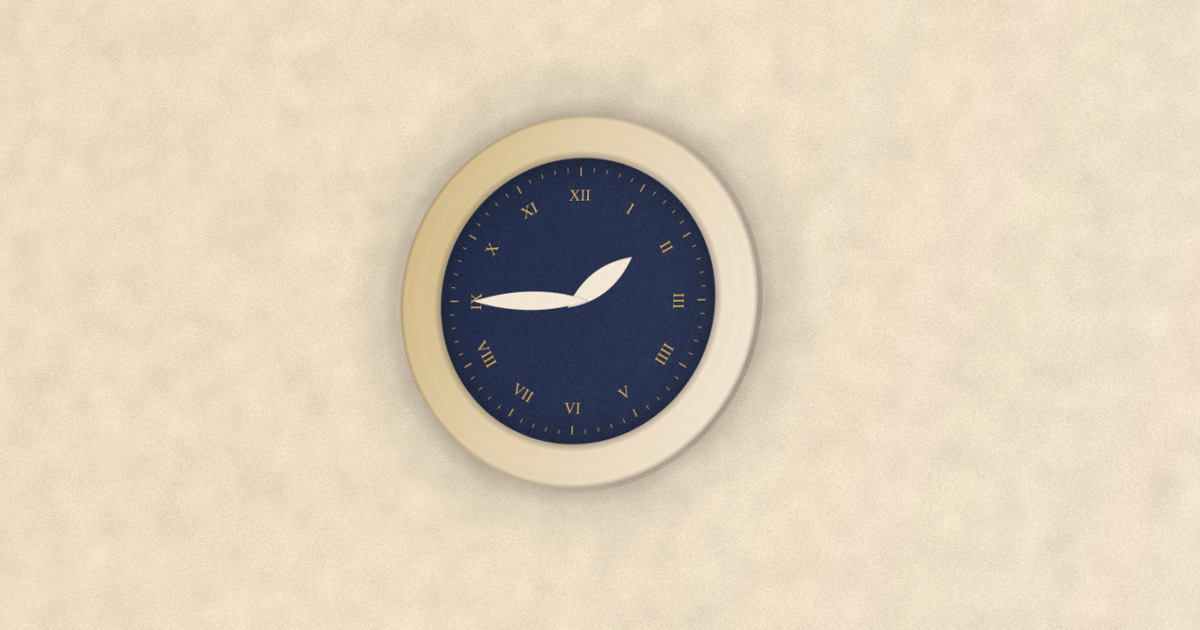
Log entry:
h=1 m=45
